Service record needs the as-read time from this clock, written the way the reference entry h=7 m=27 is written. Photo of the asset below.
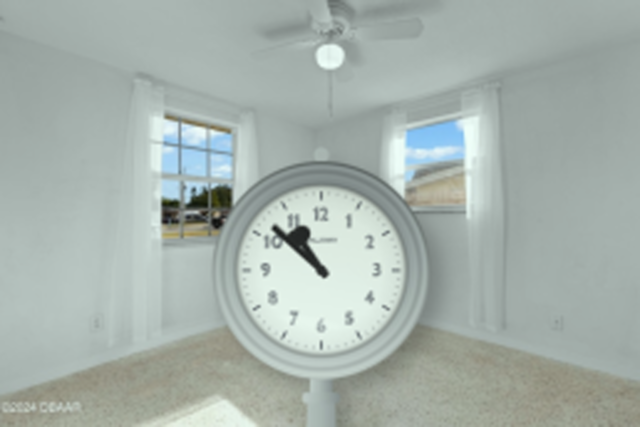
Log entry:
h=10 m=52
